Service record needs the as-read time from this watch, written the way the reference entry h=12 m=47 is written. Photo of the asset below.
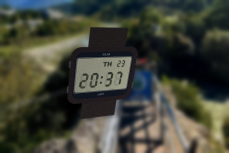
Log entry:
h=20 m=37
